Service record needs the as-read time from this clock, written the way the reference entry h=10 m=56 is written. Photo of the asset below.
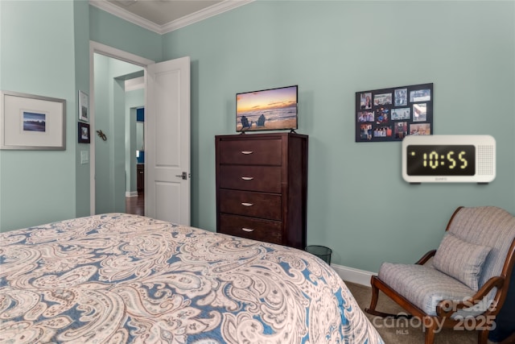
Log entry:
h=10 m=55
